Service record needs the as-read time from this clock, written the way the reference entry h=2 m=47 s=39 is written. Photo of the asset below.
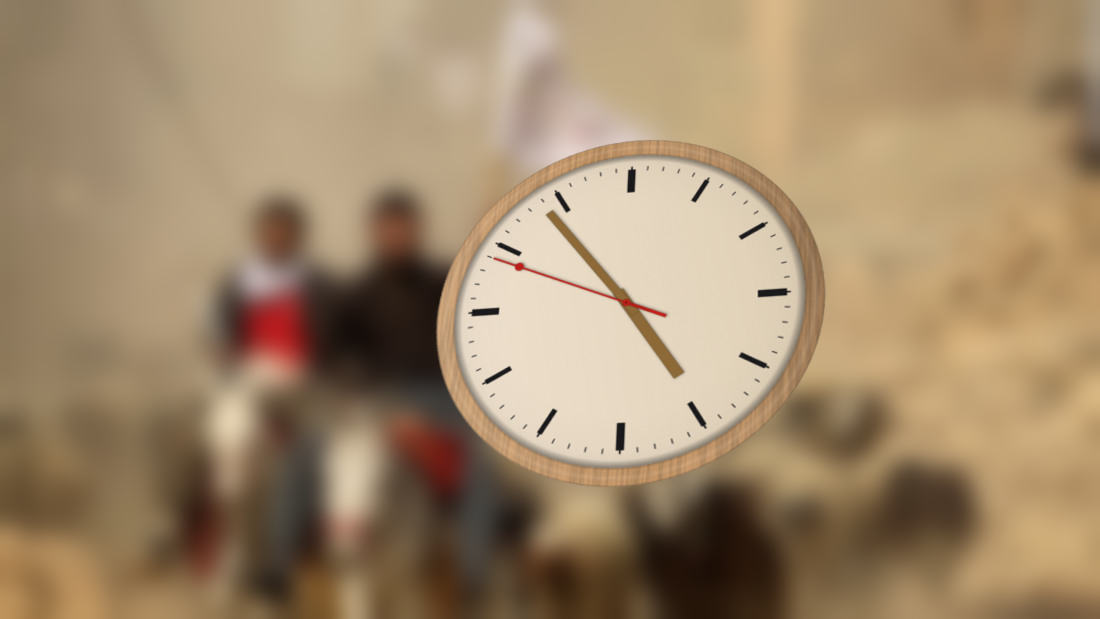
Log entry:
h=4 m=53 s=49
